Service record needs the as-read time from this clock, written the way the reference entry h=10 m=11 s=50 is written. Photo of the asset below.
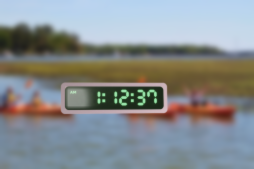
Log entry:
h=1 m=12 s=37
